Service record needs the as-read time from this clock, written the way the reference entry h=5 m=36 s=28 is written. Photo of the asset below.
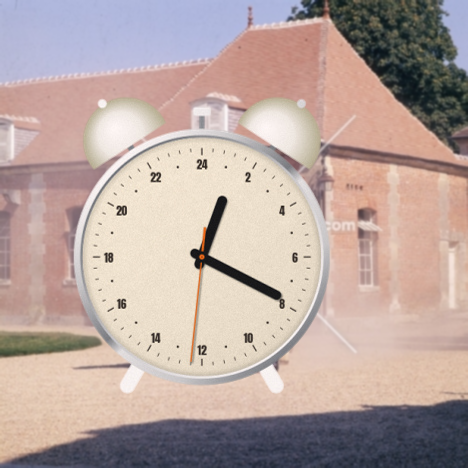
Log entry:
h=1 m=19 s=31
